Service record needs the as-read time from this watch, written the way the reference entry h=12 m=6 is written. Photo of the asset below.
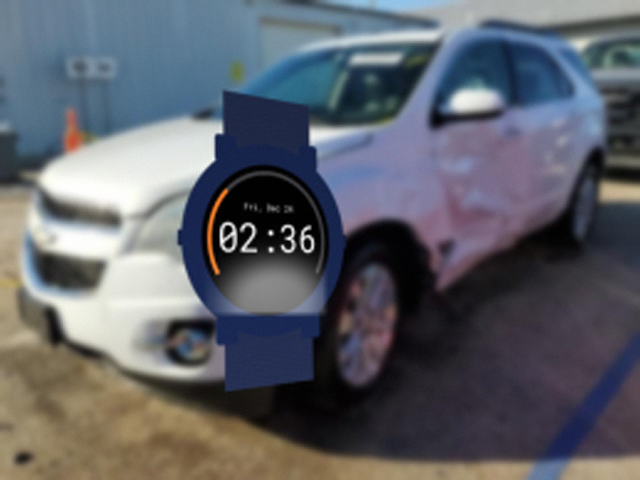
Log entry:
h=2 m=36
